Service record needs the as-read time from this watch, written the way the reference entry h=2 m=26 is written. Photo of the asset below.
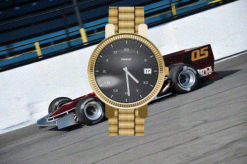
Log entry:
h=4 m=29
